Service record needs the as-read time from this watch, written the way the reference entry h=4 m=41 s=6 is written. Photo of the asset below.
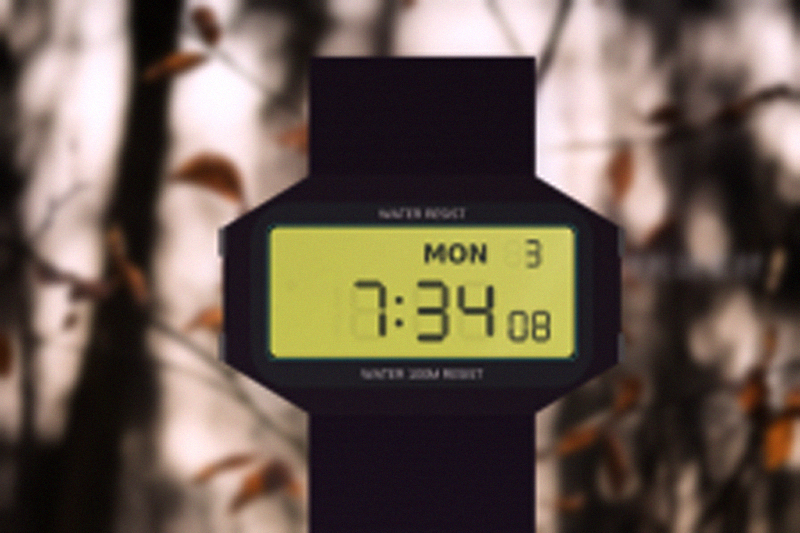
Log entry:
h=7 m=34 s=8
